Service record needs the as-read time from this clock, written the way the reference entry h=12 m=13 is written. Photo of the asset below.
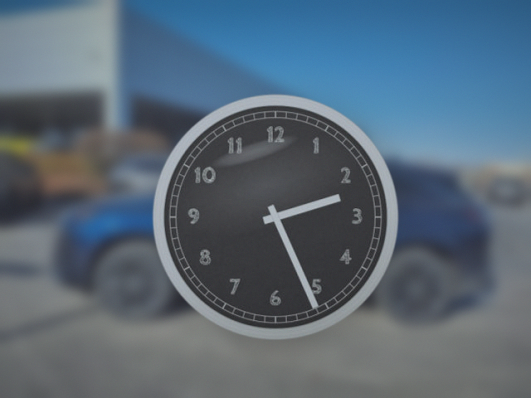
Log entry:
h=2 m=26
